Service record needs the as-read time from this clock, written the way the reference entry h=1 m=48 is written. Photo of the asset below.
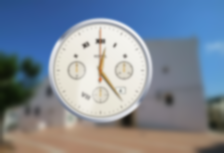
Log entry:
h=12 m=24
